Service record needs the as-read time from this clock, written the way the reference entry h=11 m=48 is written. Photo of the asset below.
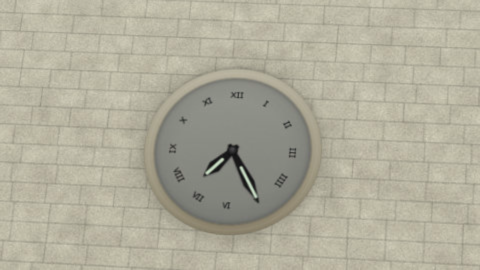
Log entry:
h=7 m=25
